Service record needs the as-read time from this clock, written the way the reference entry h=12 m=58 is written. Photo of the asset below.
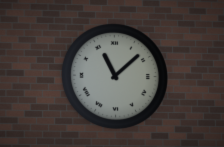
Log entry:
h=11 m=8
